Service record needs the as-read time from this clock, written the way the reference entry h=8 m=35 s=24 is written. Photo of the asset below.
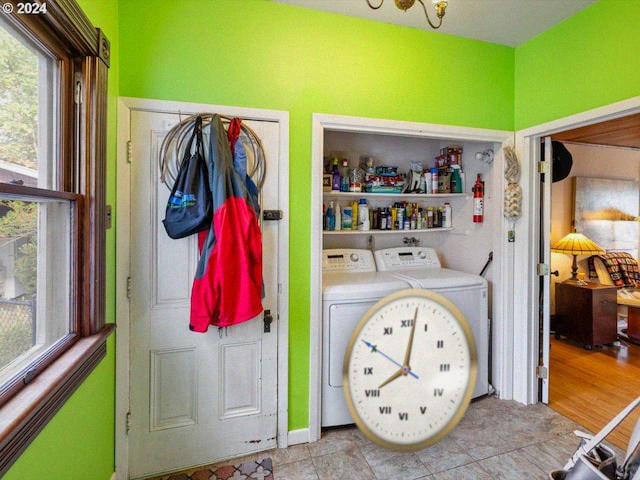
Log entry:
h=8 m=1 s=50
